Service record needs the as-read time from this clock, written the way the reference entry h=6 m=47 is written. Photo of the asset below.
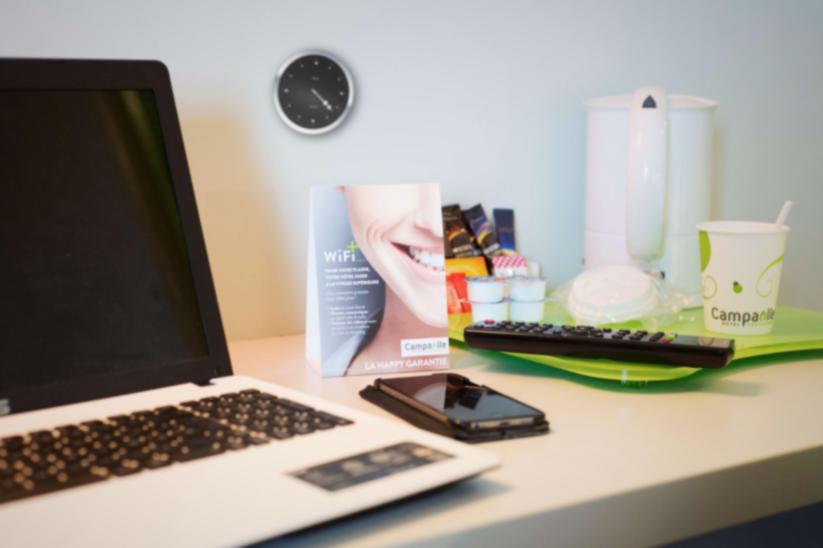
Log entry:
h=4 m=22
